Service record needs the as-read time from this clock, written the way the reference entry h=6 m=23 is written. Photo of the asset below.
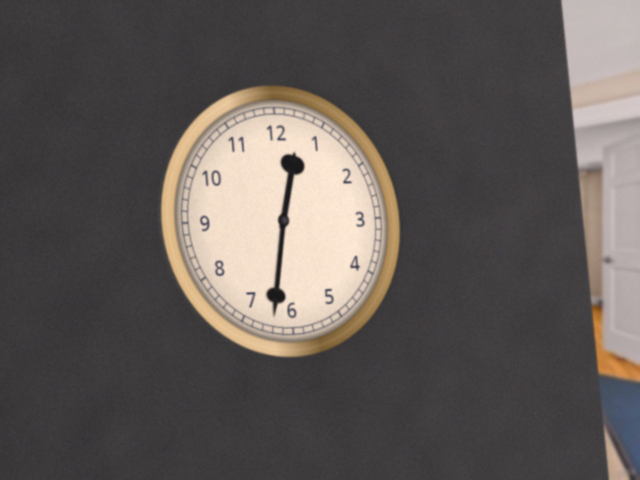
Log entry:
h=12 m=32
